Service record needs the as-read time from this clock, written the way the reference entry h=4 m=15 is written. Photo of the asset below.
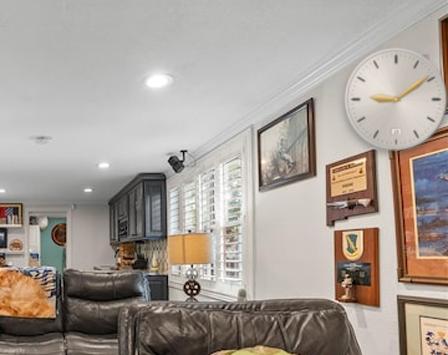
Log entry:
h=9 m=9
